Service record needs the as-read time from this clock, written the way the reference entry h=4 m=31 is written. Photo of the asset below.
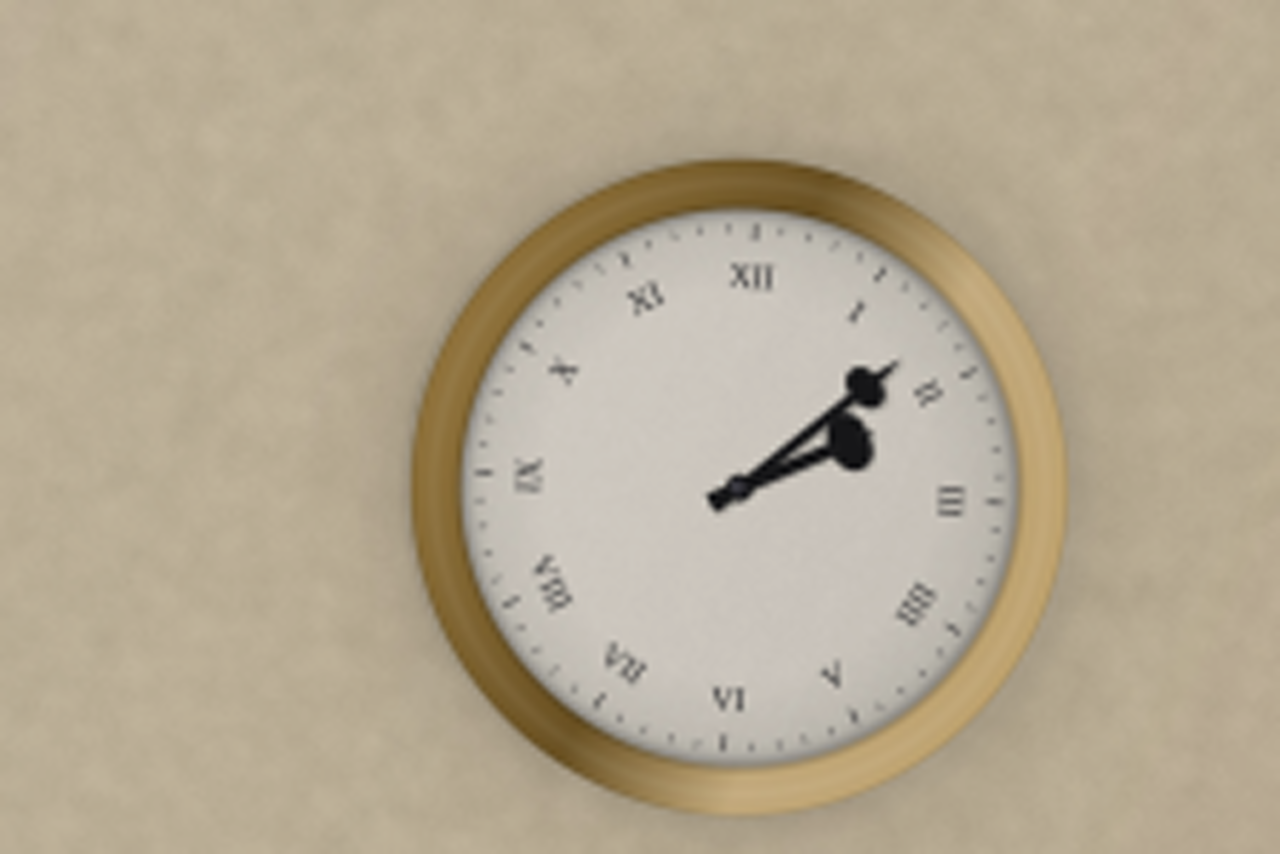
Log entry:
h=2 m=8
